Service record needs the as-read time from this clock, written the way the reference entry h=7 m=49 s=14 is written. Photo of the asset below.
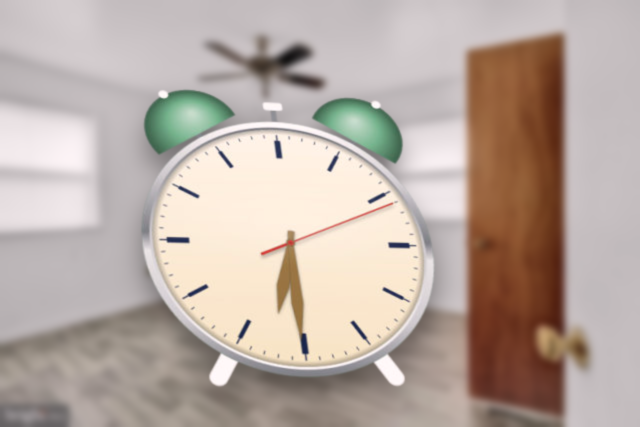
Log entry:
h=6 m=30 s=11
